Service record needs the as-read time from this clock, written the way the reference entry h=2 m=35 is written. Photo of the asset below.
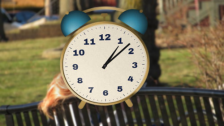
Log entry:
h=1 m=8
